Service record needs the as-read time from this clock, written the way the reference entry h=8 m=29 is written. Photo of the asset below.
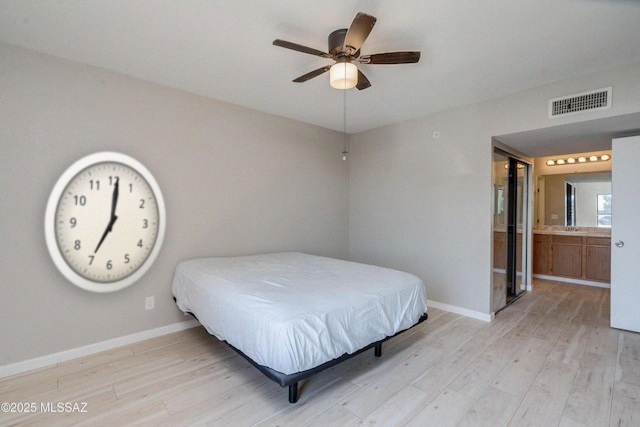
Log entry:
h=7 m=1
